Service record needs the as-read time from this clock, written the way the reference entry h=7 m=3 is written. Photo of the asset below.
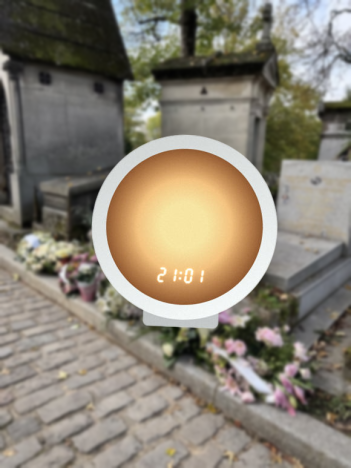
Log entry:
h=21 m=1
